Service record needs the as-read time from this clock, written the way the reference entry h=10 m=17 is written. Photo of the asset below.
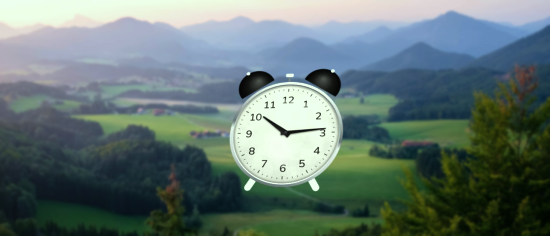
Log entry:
h=10 m=14
